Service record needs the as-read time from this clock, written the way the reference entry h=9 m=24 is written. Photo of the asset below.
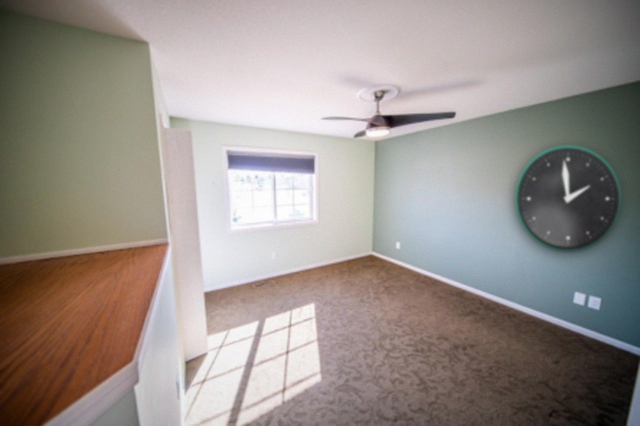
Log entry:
h=1 m=59
